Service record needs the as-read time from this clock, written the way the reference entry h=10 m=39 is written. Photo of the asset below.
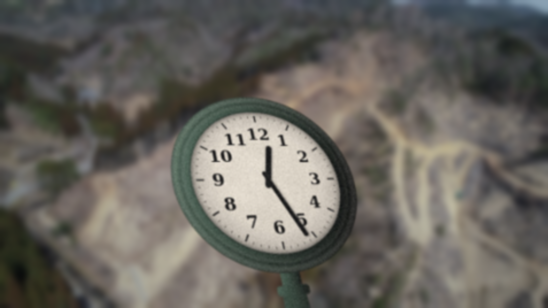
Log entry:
h=12 m=26
